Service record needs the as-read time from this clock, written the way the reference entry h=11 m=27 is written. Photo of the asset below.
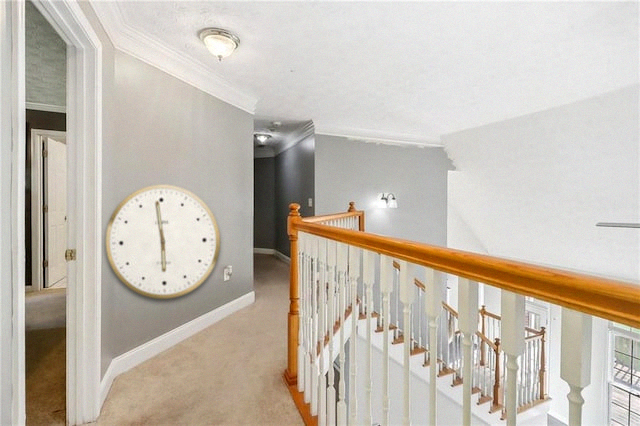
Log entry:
h=5 m=59
